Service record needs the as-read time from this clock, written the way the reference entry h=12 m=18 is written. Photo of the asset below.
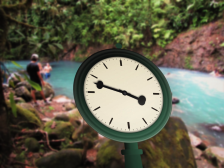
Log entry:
h=3 m=48
